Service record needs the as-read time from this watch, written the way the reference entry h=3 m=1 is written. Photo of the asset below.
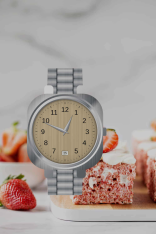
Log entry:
h=12 m=49
